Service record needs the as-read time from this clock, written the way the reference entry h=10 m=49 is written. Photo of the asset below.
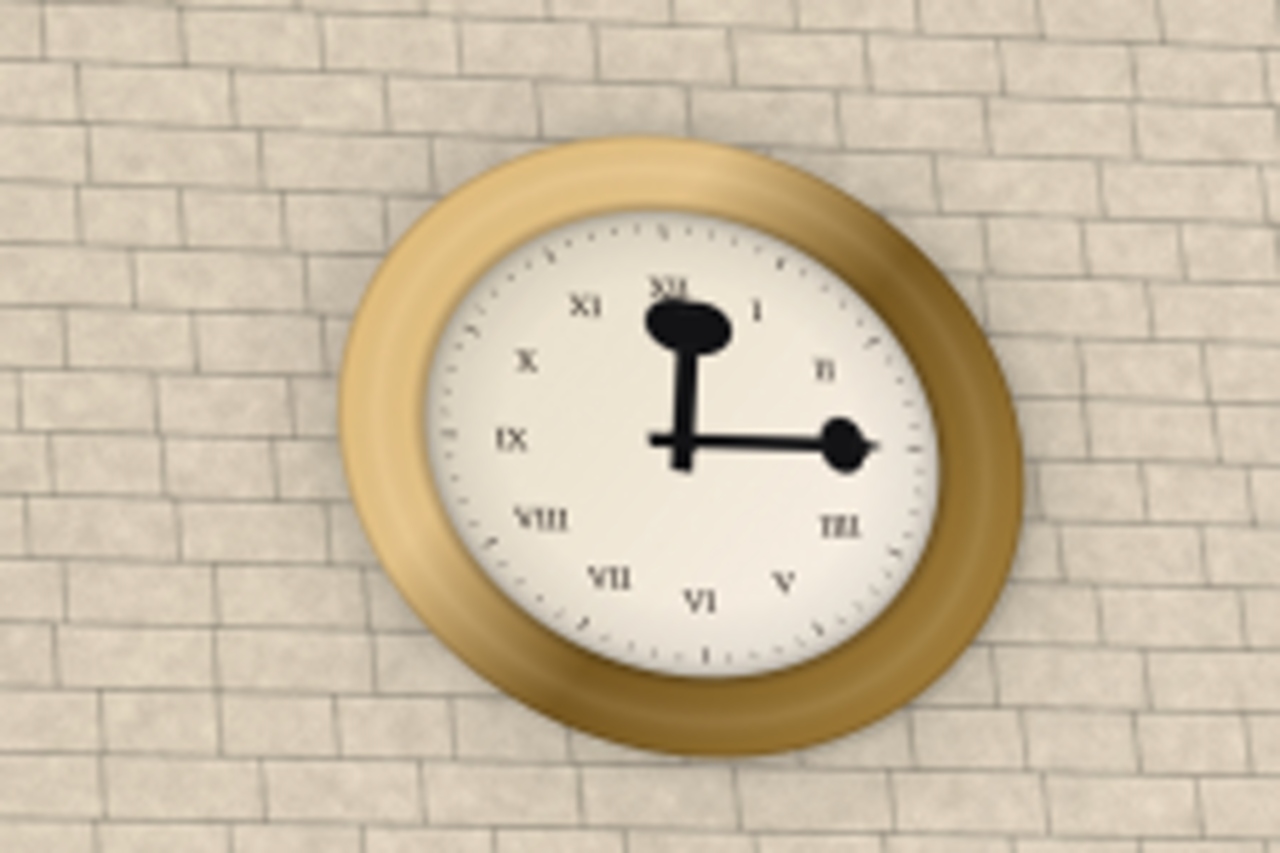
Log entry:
h=12 m=15
